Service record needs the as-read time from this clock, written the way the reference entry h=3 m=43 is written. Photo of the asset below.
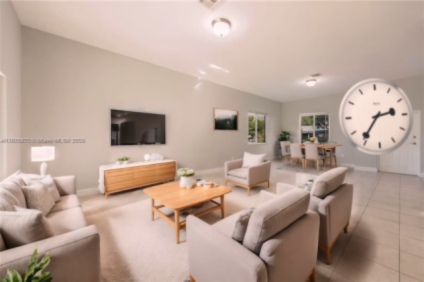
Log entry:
h=2 m=36
